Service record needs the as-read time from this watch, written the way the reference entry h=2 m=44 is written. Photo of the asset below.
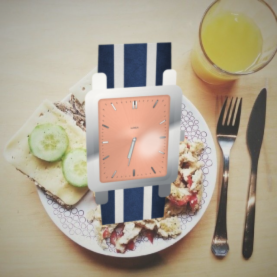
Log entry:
h=6 m=32
